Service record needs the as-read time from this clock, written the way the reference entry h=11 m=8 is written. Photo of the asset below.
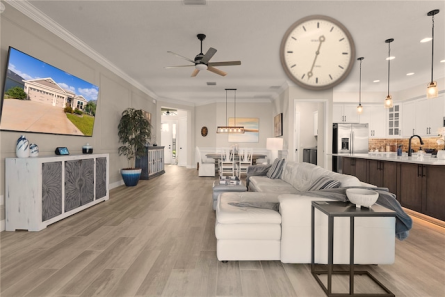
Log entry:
h=12 m=33
